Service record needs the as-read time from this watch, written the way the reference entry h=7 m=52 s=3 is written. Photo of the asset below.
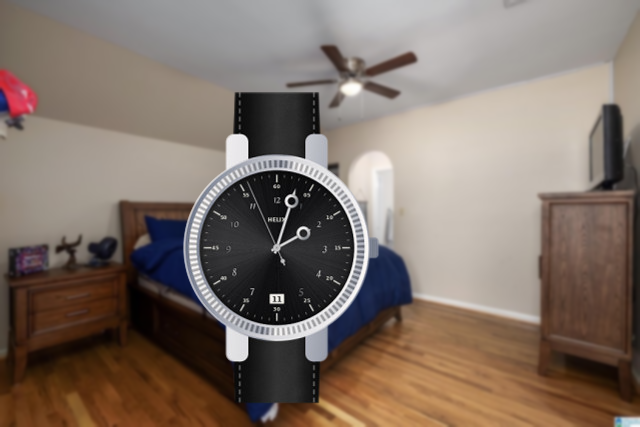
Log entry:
h=2 m=2 s=56
